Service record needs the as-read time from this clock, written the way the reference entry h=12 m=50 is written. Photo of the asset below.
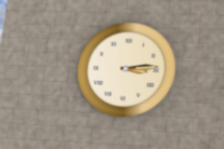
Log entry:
h=3 m=14
